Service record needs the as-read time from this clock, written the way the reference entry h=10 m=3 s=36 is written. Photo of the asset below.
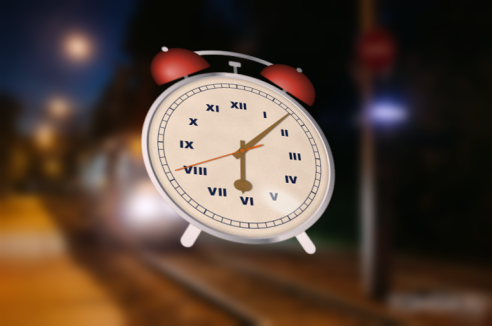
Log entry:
h=6 m=7 s=41
